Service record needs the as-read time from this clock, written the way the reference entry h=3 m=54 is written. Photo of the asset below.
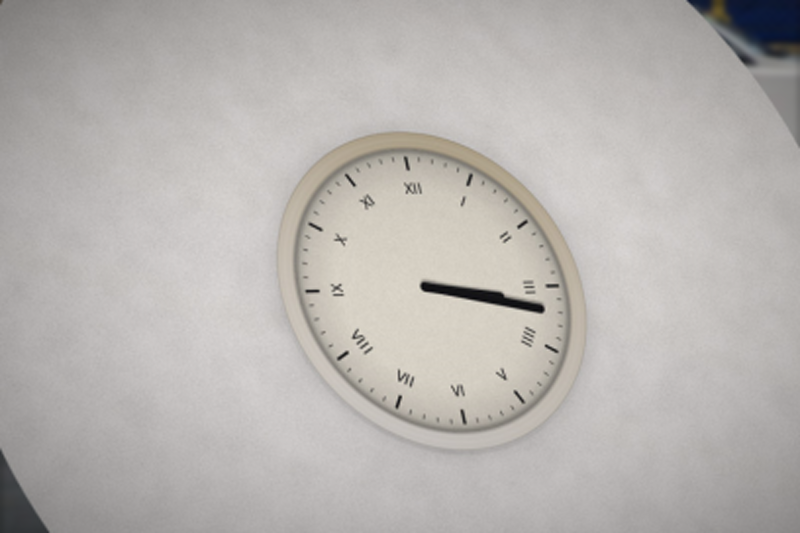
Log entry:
h=3 m=17
